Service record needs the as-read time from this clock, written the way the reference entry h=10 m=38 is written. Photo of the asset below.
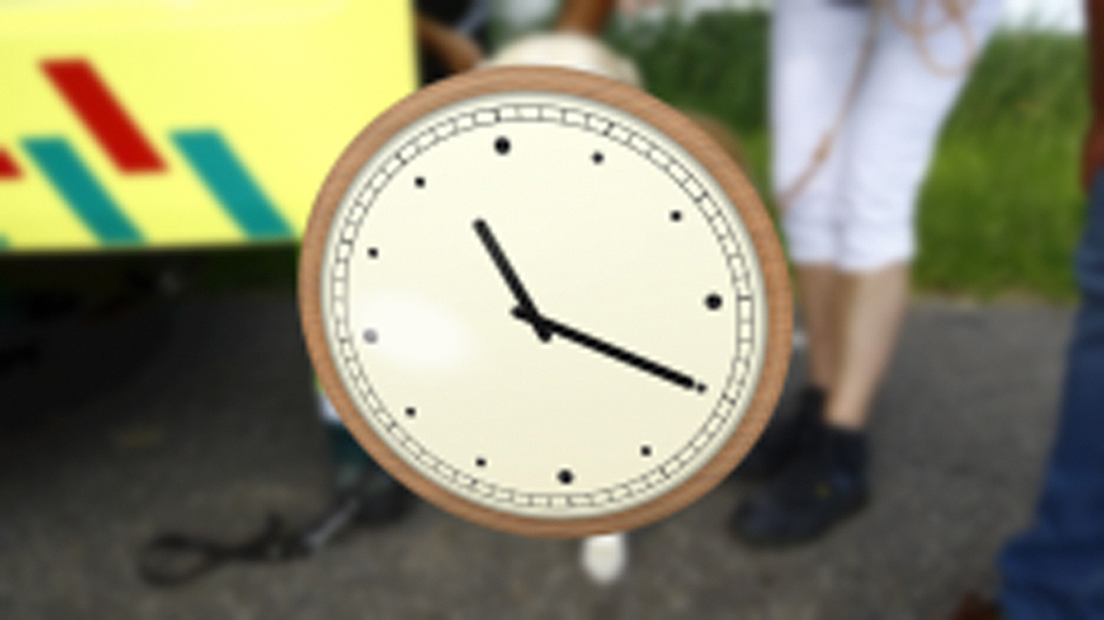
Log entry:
h=11 m=20
